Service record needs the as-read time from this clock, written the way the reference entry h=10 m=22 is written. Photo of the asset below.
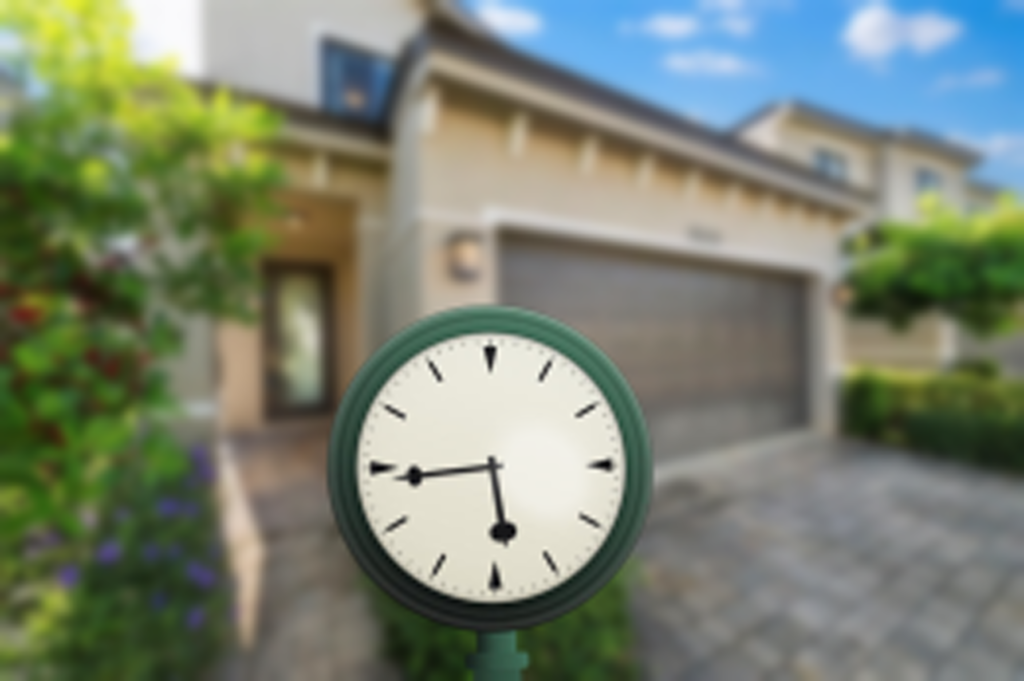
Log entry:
h=5 m=44
